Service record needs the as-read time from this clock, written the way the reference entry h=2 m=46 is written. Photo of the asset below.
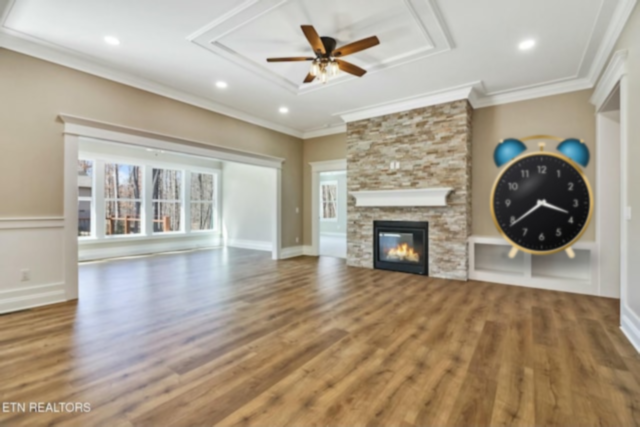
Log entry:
h=3 m=39
